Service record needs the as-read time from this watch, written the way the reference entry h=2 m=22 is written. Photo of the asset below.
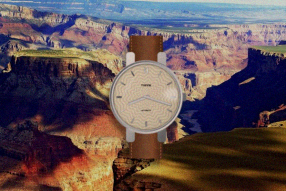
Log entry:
h=8 m=18
